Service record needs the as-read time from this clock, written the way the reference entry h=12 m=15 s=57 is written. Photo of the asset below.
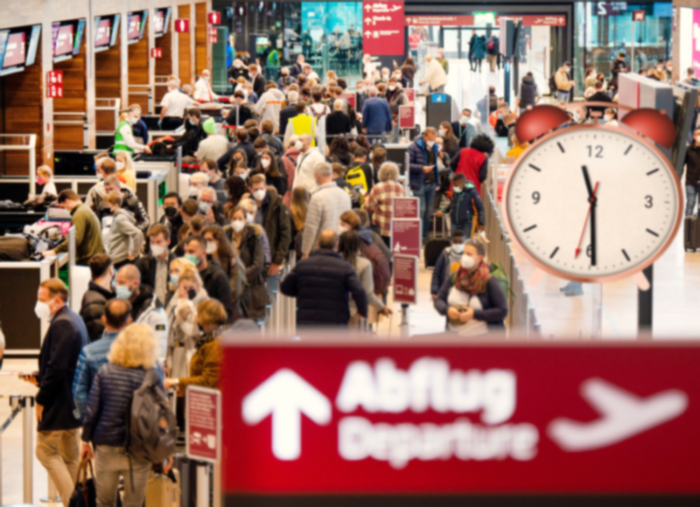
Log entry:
h=11 m=29 s=32
